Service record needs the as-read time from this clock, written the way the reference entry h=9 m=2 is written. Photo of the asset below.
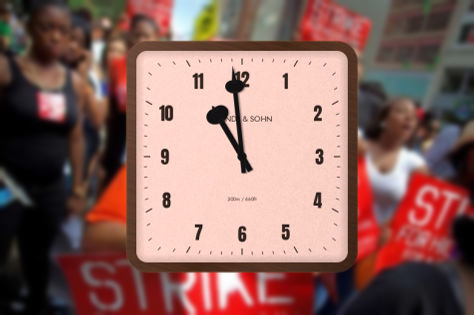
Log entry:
h=10 m=59
